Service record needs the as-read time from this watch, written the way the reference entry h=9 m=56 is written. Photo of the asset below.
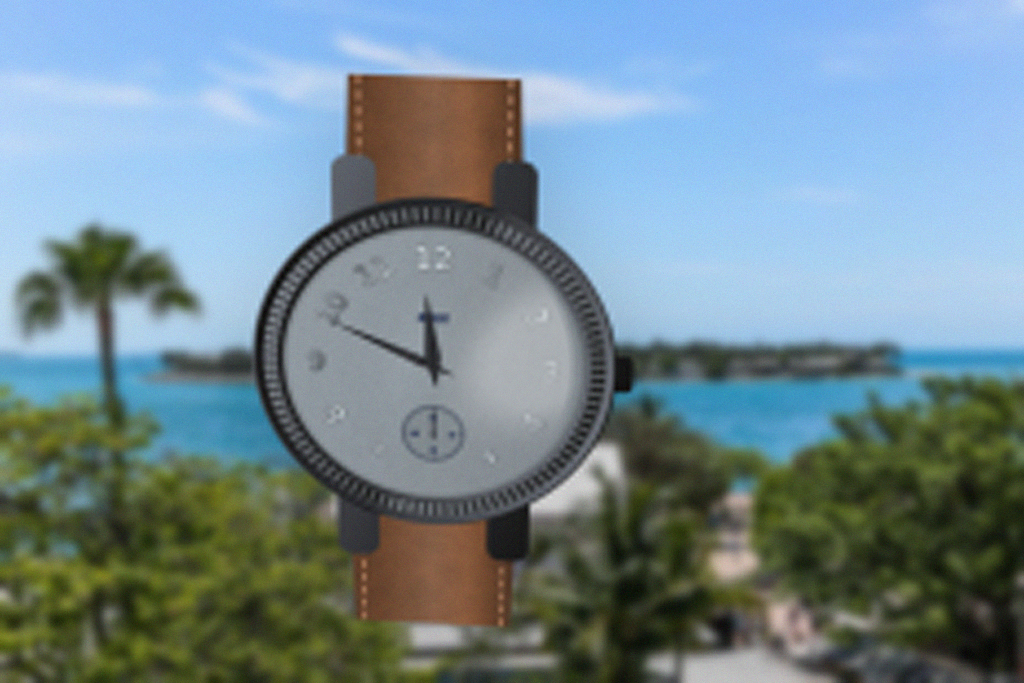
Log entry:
h=11 m=49
